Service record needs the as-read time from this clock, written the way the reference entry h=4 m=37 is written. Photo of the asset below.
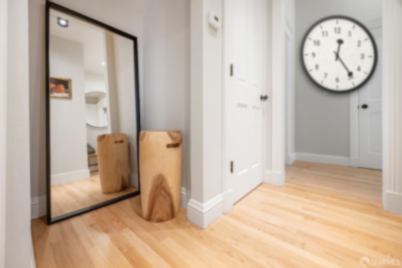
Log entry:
h=12 m=24
